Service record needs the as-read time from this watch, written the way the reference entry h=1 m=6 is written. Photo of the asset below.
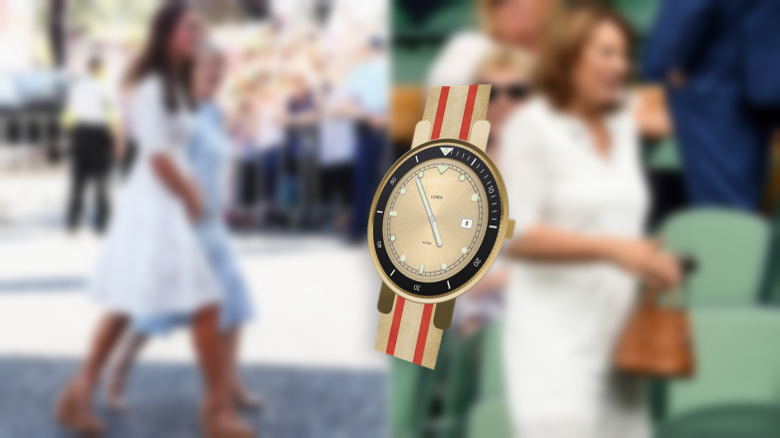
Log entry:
h=4 m=54
